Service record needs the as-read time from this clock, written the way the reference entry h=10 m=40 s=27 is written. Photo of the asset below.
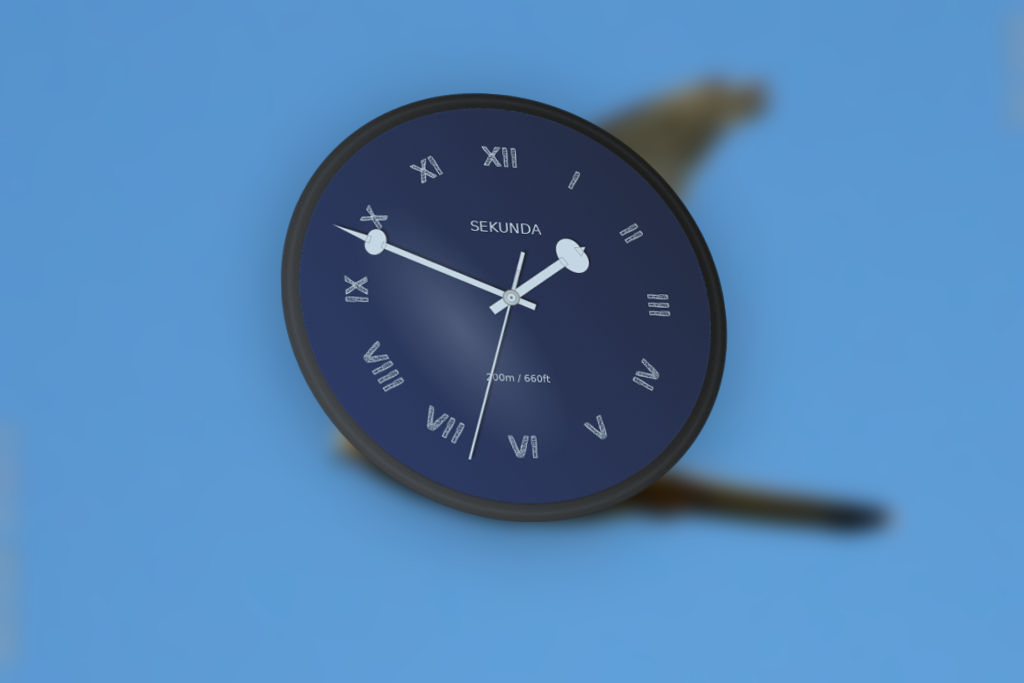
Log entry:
h=1 m=48 s=33
